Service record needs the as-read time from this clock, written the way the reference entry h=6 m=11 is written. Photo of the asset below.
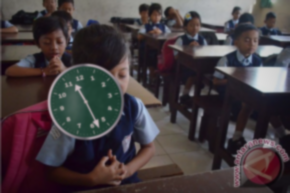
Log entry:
h=11 m=28
